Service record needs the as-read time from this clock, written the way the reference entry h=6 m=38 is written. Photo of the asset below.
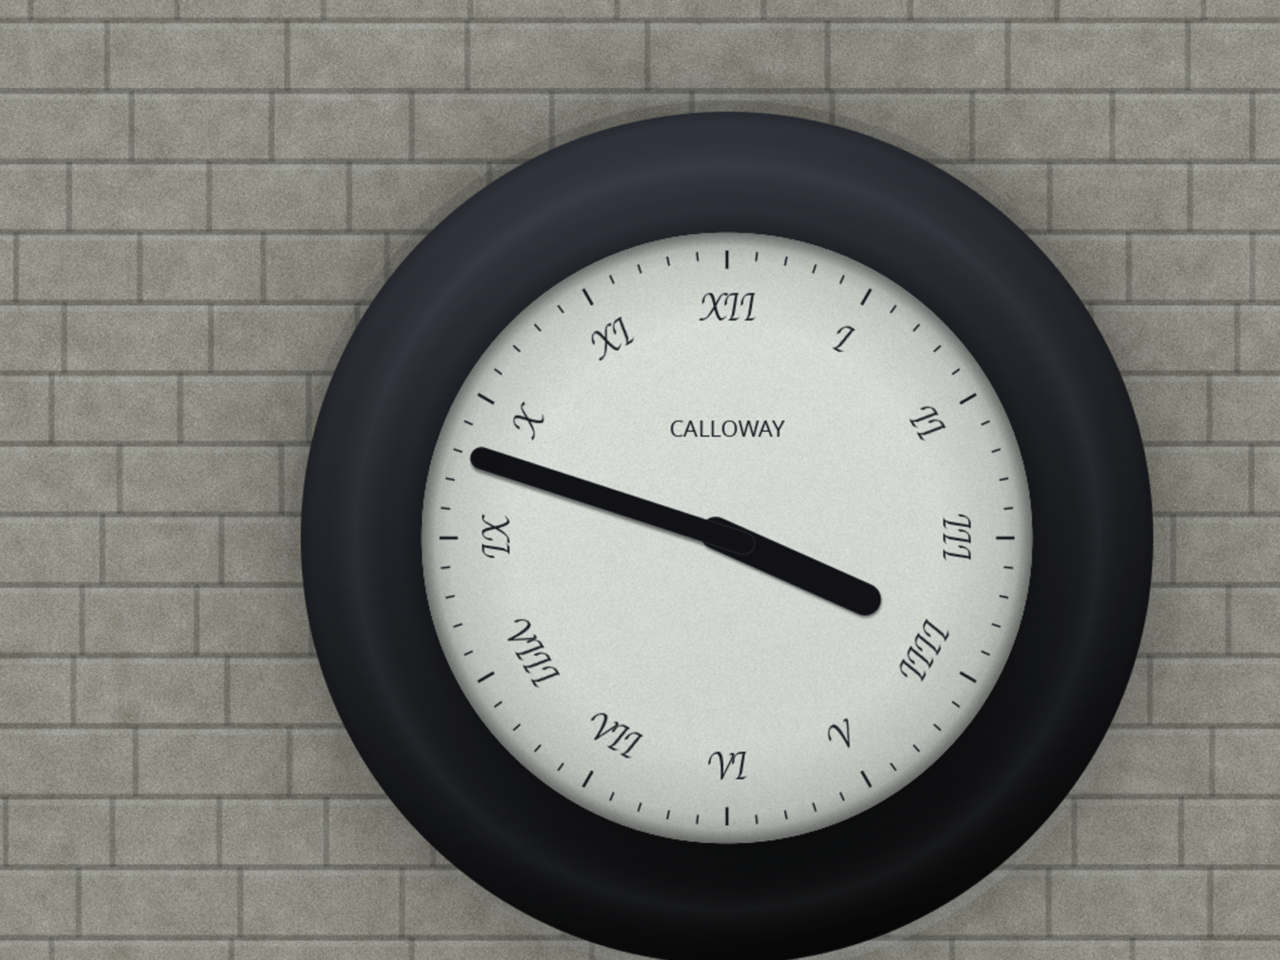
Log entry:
h=3 m=48
